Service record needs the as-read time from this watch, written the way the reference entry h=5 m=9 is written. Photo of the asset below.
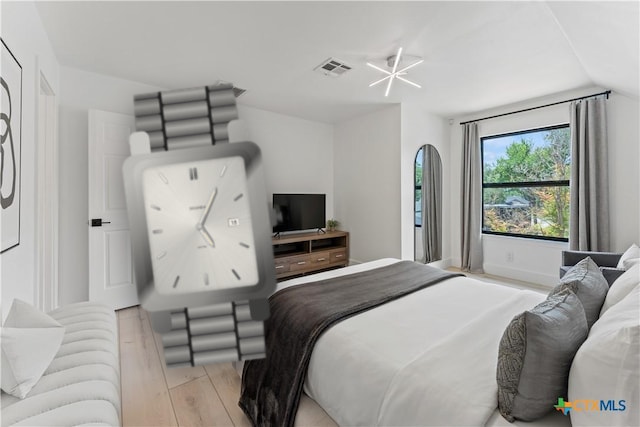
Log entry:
h=5 m=5
